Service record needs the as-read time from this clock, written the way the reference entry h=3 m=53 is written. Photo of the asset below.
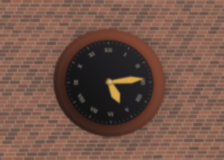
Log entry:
h=5 m=14
